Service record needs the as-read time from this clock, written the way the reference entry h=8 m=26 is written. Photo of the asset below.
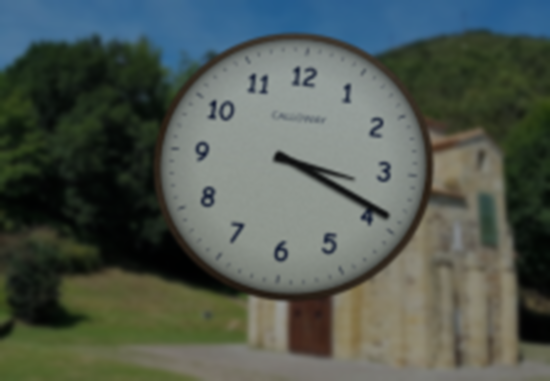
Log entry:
h=3 m=19
